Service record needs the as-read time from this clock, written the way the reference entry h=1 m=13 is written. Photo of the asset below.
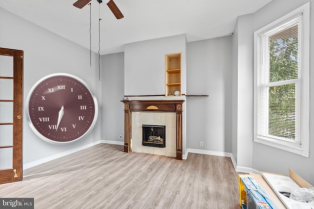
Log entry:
h=6 m=33
